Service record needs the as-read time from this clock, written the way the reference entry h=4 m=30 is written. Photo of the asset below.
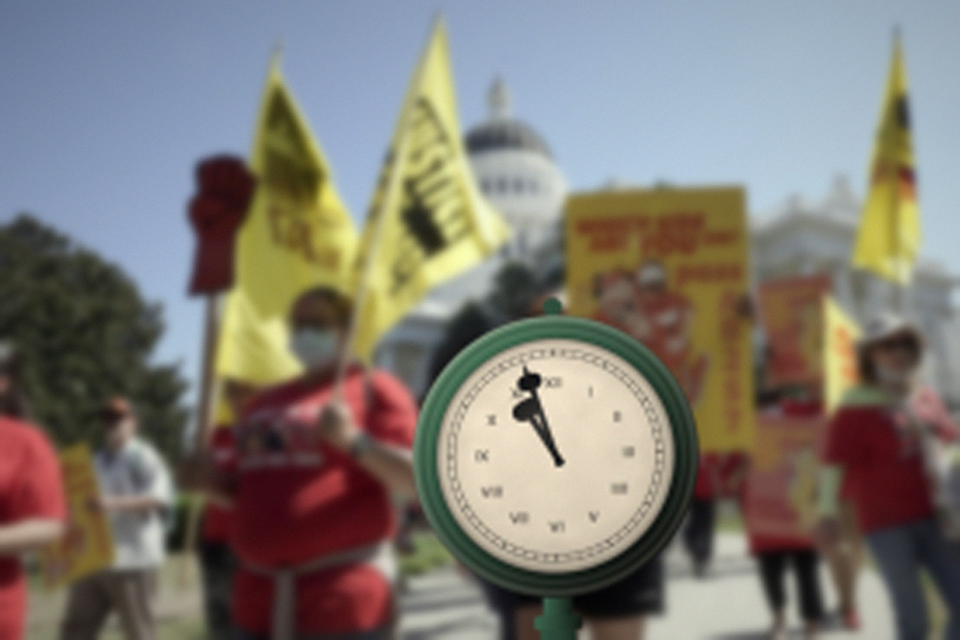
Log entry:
h=10 m=57
